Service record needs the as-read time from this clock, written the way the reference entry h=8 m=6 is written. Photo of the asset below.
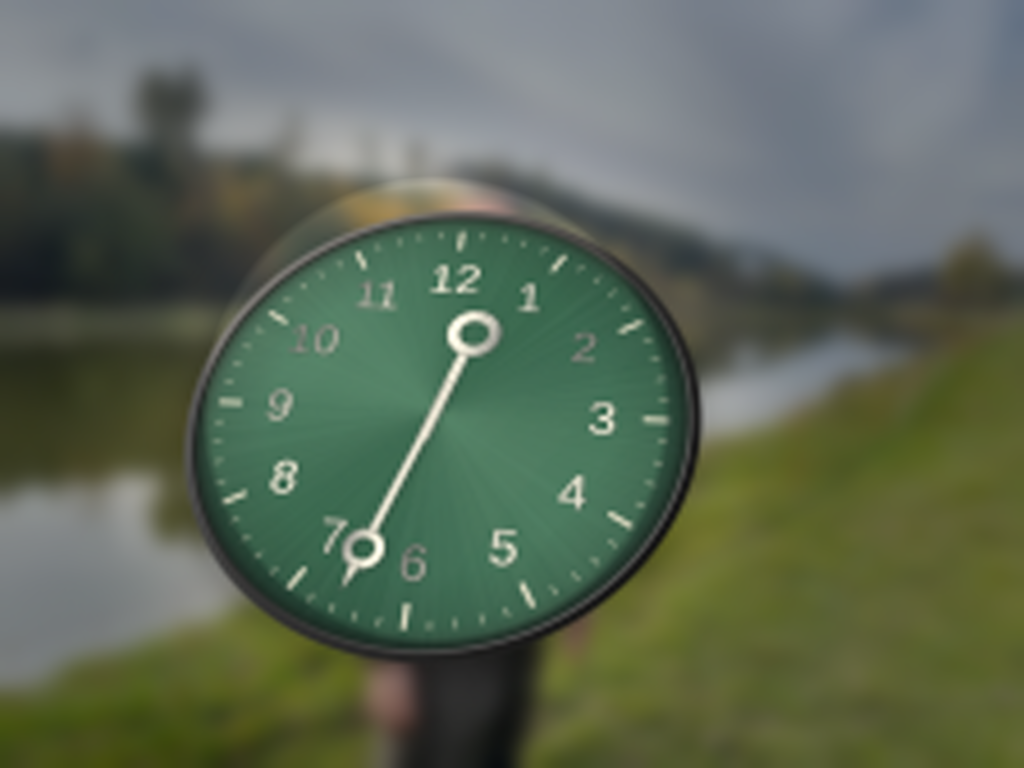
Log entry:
h=12 m=33
